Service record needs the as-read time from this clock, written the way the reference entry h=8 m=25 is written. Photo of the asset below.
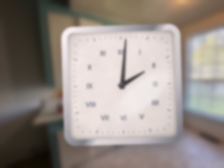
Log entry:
h=2 m=1
